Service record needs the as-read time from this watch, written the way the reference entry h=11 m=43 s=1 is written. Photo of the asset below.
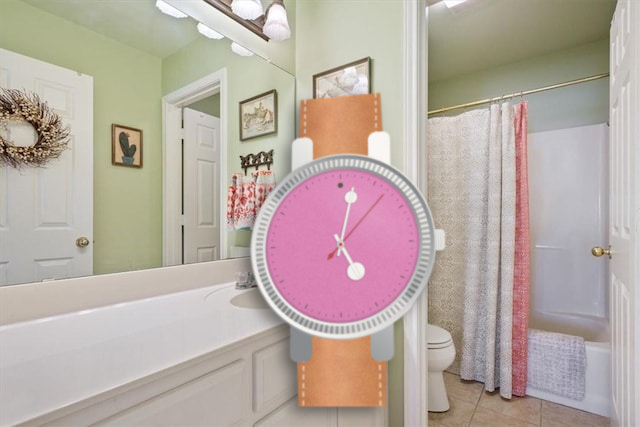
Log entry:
h=5 m=2 s=7
